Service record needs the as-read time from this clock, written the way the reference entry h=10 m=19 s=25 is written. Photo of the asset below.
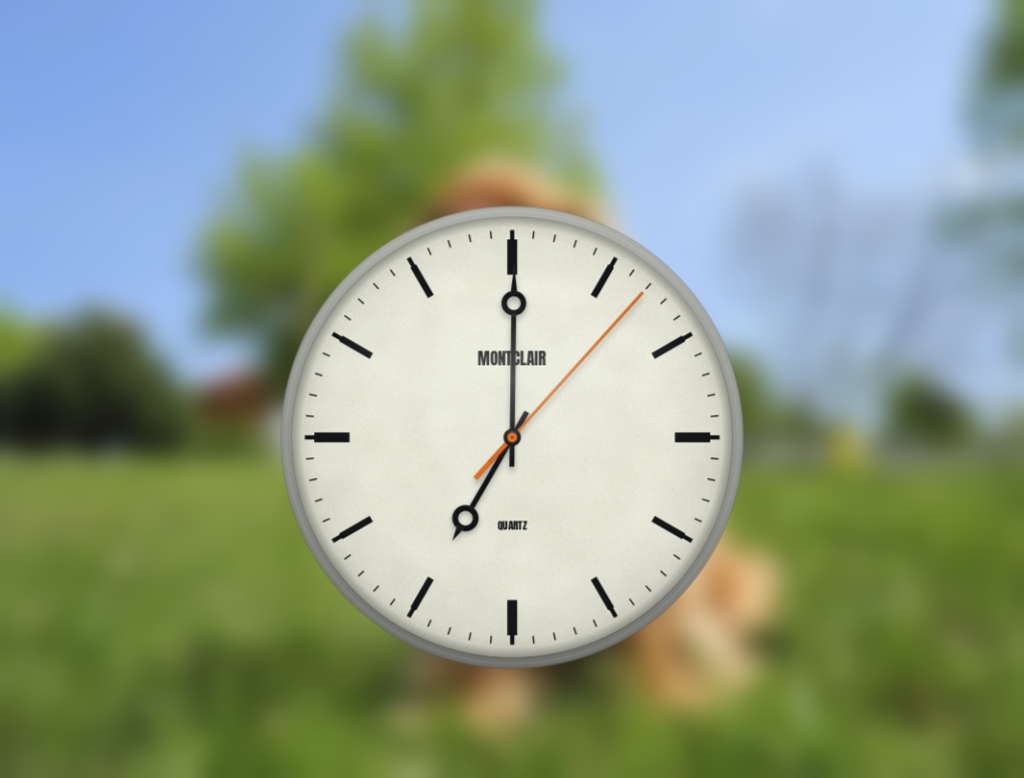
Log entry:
h=7 m=0 s=7
